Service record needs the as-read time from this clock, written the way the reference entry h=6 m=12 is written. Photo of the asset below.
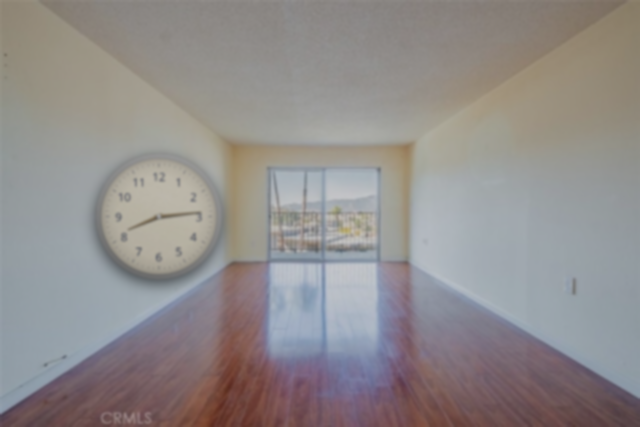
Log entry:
h=8 m=14
